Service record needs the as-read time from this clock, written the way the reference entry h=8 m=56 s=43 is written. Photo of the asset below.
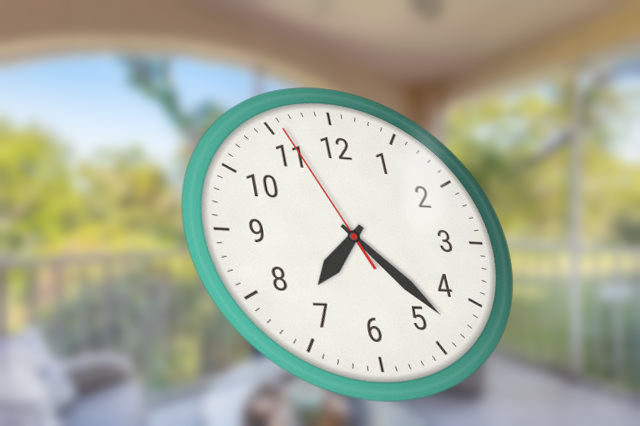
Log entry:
h=7 m=22 s=56
